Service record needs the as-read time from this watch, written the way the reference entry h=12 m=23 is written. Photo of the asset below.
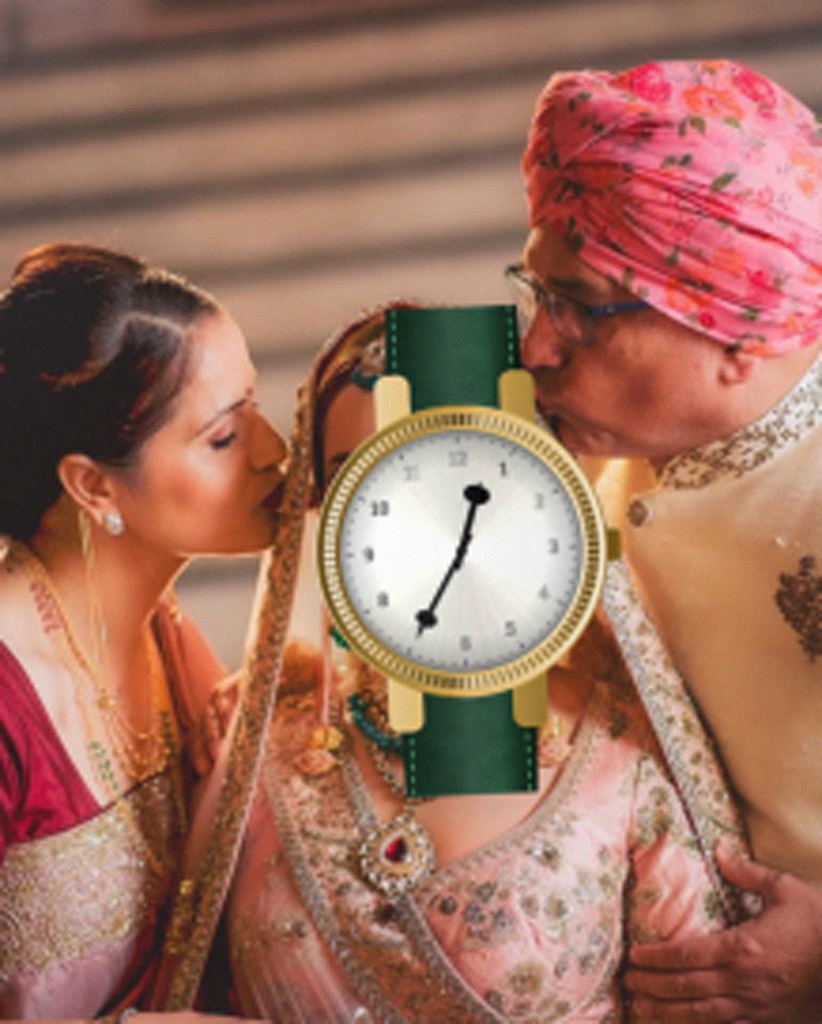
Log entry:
h=12 m=35
